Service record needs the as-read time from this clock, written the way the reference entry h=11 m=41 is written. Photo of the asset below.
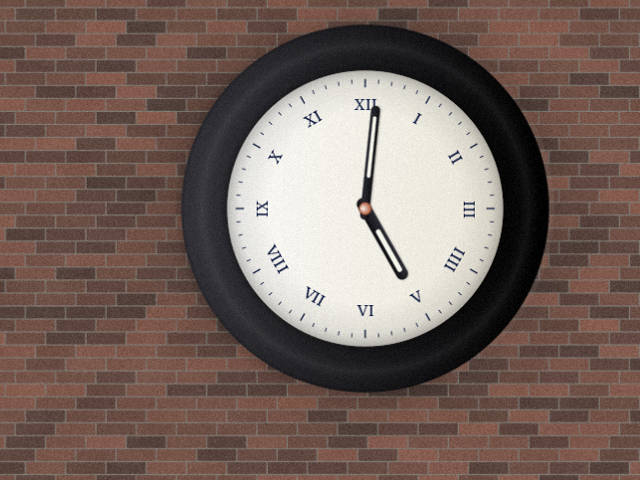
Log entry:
h=5 m=1
